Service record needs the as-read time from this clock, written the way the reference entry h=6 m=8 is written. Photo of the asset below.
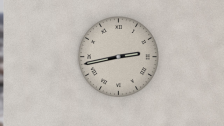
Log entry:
h=2 m=43
